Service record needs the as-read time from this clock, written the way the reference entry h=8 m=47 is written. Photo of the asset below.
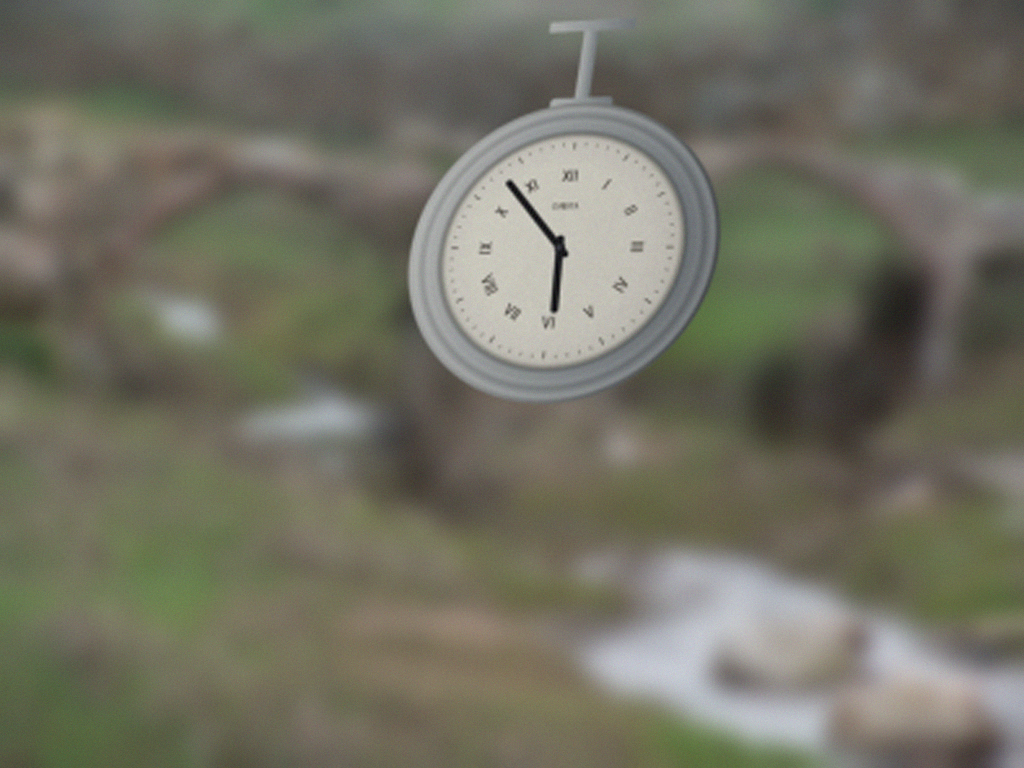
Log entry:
h=5 m=53
